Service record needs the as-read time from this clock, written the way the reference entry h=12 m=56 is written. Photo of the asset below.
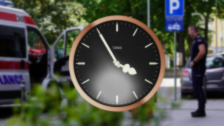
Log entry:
h=3 m=55
